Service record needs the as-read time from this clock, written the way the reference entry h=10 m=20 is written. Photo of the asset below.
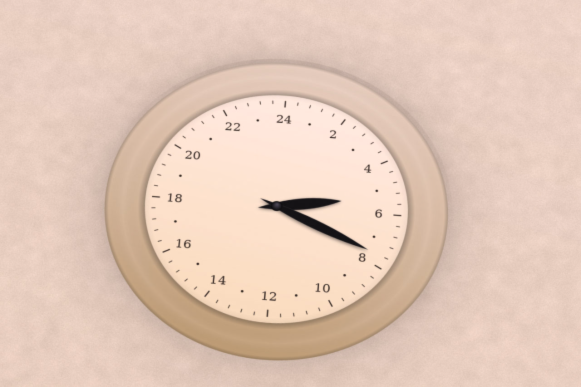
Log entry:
h=5 m=19
